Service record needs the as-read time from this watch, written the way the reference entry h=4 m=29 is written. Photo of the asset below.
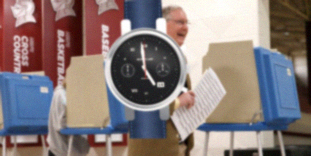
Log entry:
h=4 m=59
